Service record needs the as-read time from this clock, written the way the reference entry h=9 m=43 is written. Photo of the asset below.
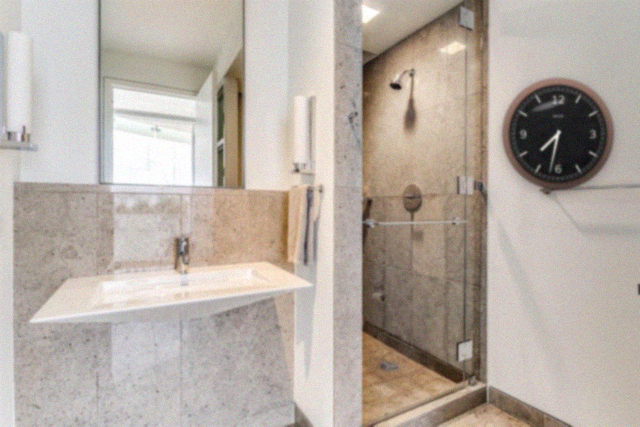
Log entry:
h=7 m=32
